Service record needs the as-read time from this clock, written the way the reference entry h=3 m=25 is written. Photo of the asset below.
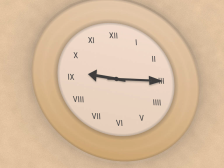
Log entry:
h=9 m=15
